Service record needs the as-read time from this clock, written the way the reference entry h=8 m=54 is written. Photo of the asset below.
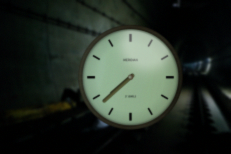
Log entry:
h=7 m=38
